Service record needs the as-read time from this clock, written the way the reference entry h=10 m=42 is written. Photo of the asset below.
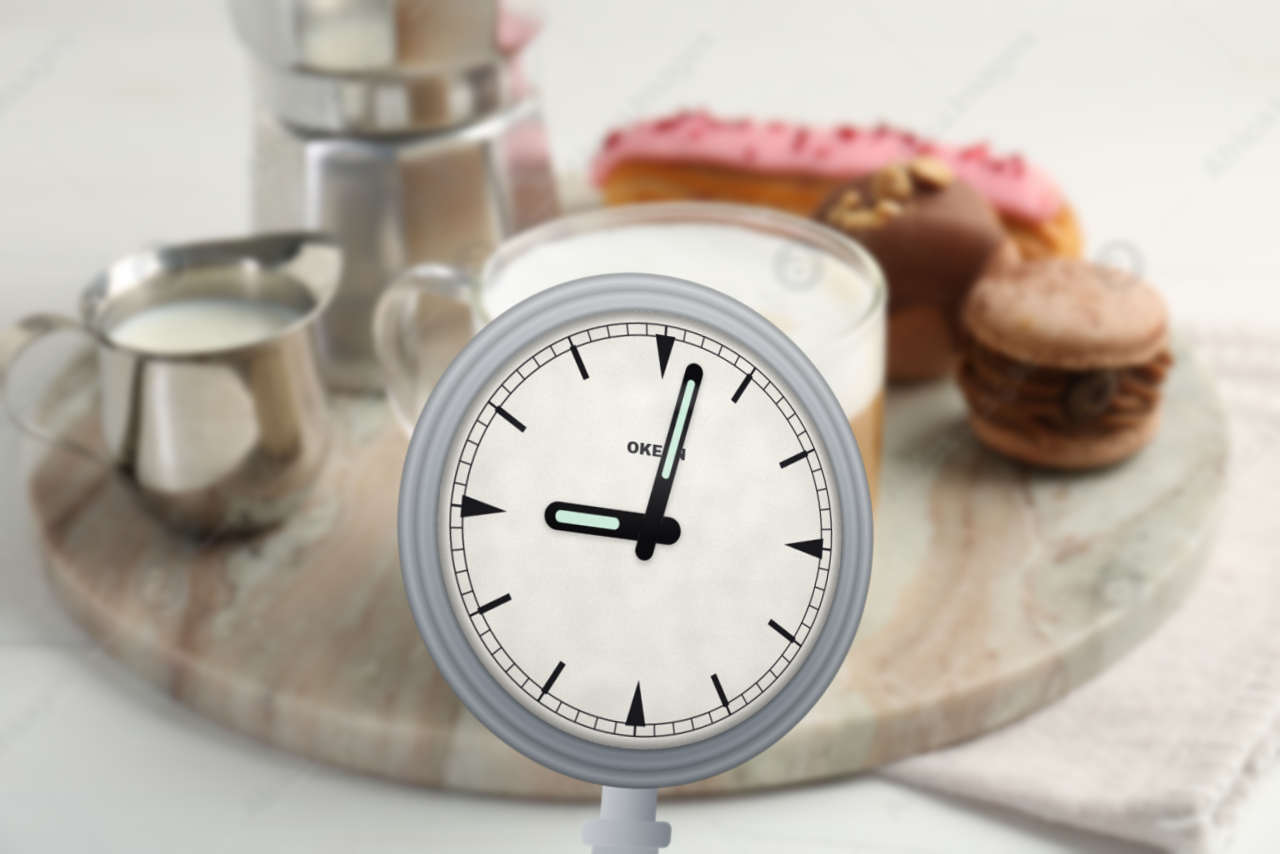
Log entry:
h=9 m=2
